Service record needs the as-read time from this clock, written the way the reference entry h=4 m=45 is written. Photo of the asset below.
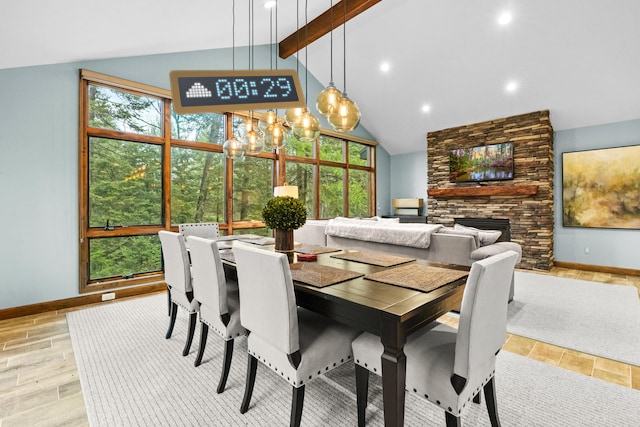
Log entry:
h=0 m=29
